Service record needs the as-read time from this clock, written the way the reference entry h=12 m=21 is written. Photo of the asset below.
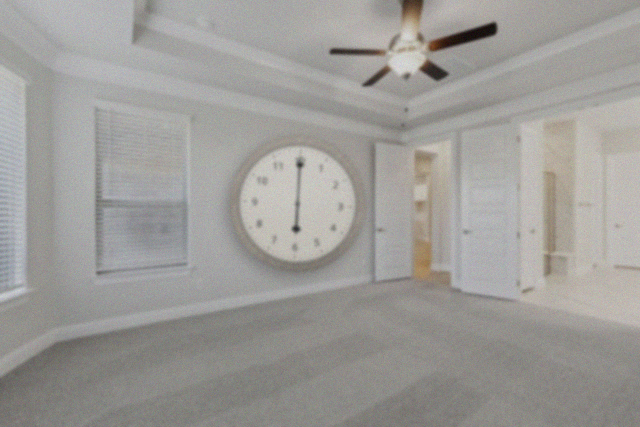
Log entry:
h=6 m=0
